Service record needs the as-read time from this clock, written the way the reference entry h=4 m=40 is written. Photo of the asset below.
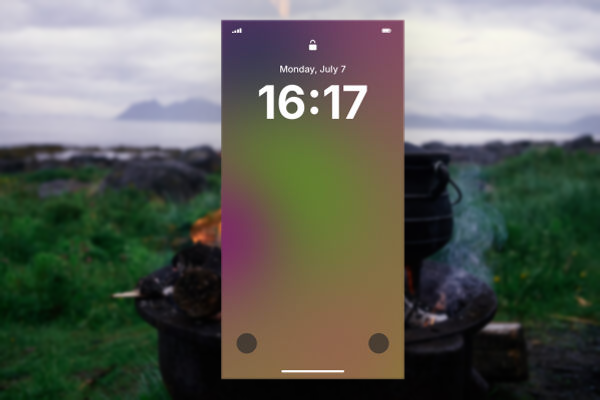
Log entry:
h=16 m=17
